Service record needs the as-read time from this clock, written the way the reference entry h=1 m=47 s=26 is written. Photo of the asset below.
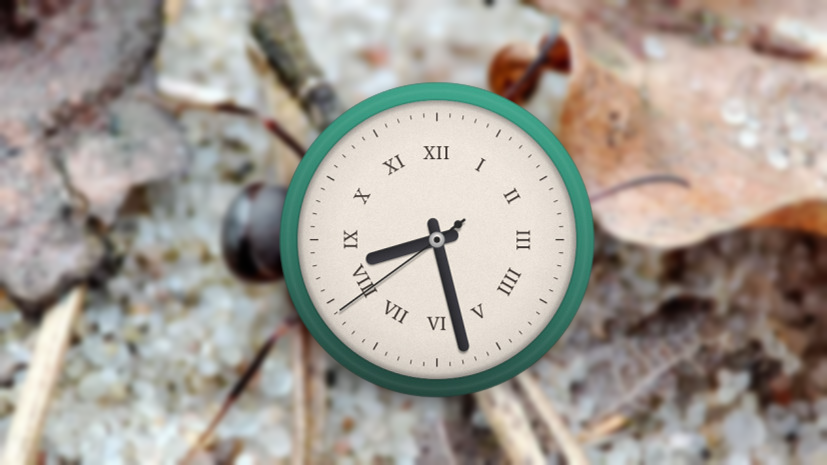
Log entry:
h=8 m=27 s=39
